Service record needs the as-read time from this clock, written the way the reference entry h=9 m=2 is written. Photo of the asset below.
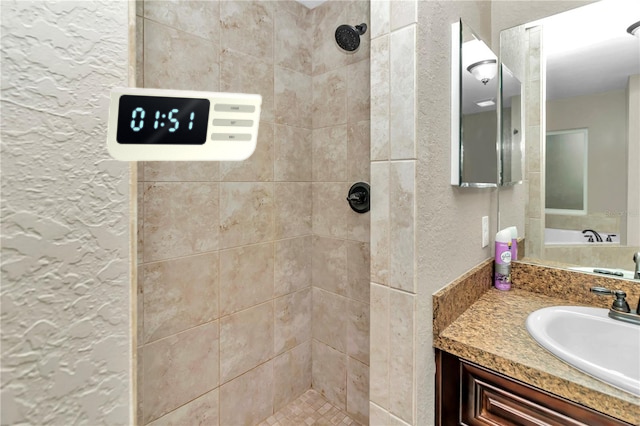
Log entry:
h=1 m=51
